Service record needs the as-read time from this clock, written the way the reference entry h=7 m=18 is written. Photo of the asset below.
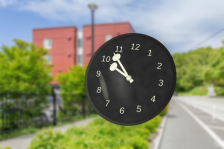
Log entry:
h=9 m=53
